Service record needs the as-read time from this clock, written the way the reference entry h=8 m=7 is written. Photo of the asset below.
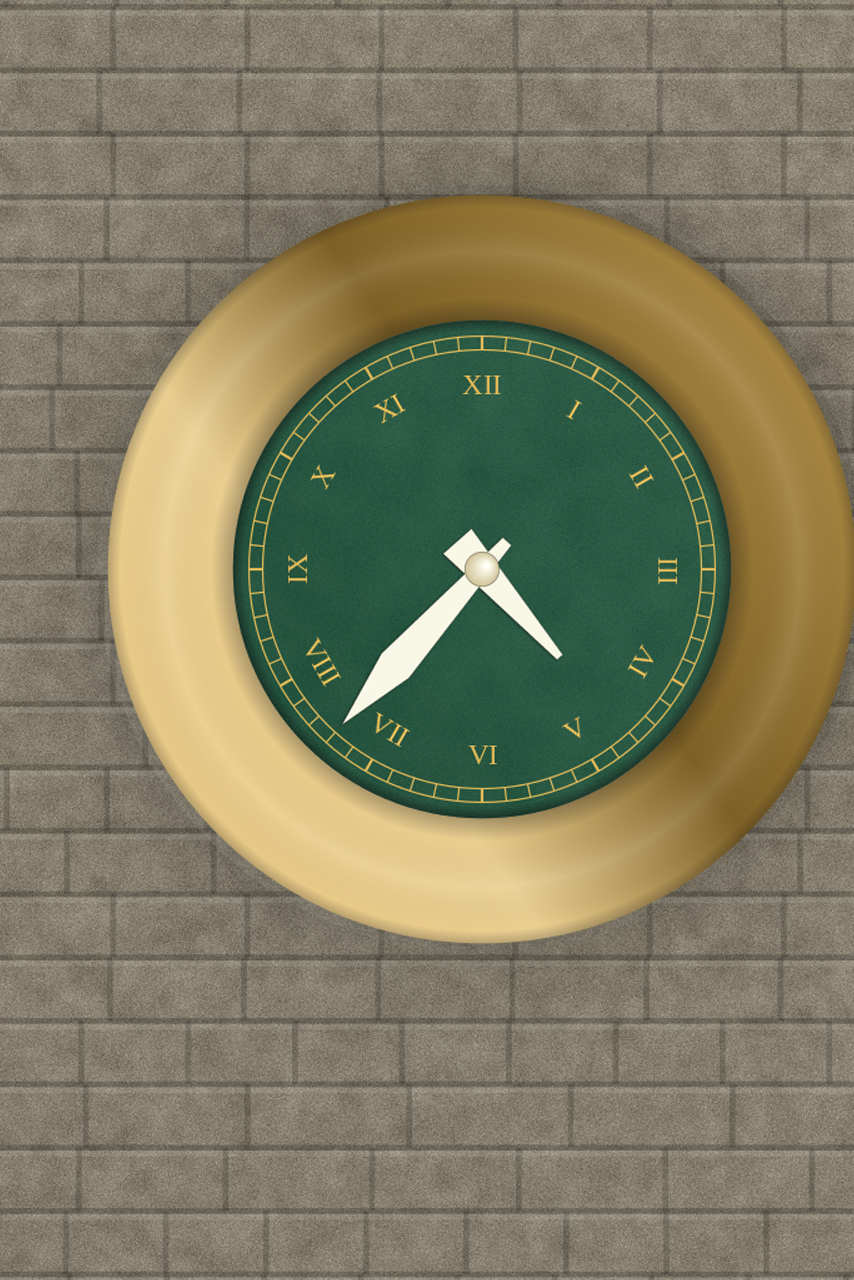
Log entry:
h=4 m=37
